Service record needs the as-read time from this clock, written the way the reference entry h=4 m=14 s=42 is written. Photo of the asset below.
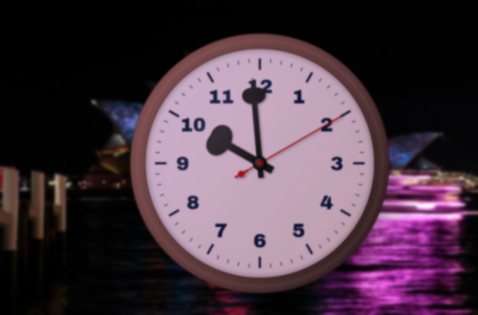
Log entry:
h=9 m=59 s=10
